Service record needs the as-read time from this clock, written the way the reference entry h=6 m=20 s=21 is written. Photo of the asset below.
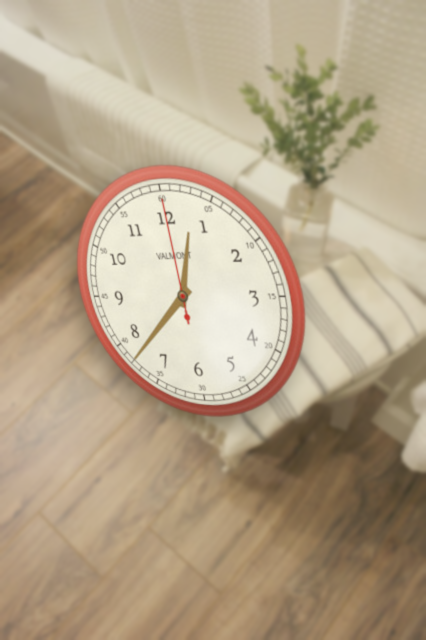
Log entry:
h=12 m=38 s=0
